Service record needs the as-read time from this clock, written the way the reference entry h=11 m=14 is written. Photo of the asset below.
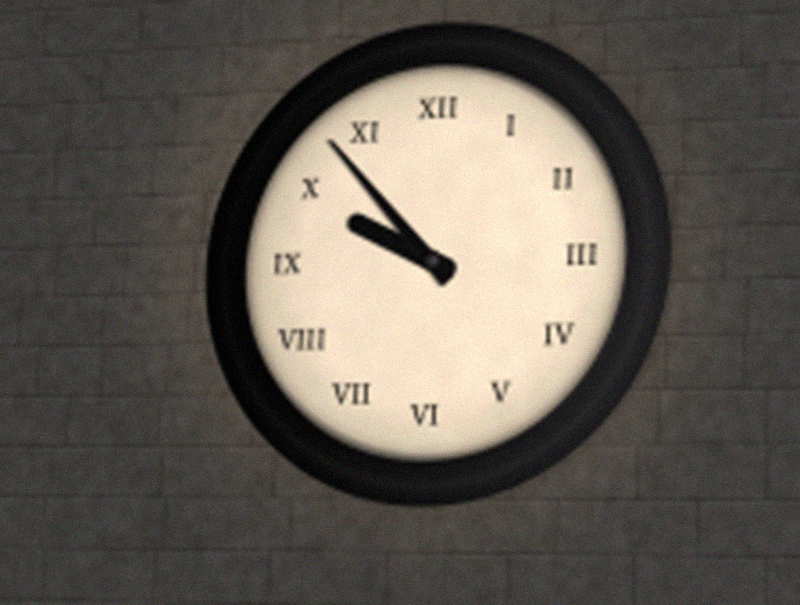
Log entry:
h=9 m=53
